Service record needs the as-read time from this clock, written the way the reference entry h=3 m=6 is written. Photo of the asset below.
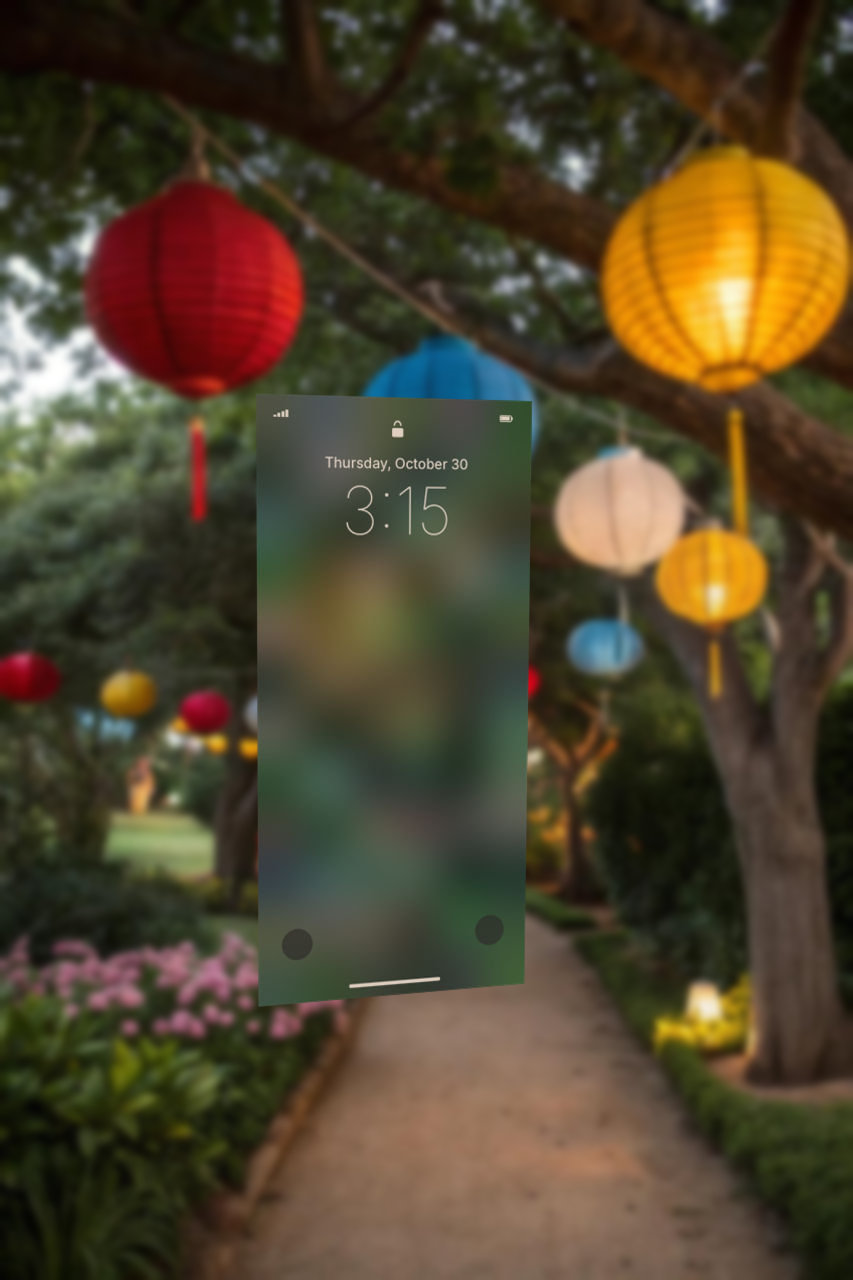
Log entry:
h=3 m=15
